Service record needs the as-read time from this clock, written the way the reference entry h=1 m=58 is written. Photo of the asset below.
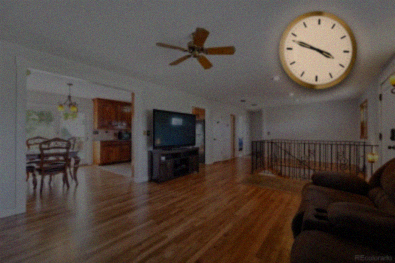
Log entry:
h=3 m=48
